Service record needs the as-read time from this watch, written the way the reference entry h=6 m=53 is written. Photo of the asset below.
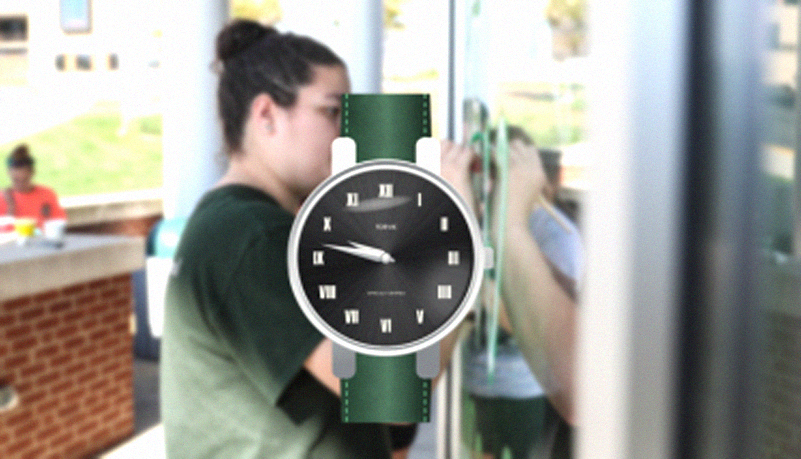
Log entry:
h=9 m=47
